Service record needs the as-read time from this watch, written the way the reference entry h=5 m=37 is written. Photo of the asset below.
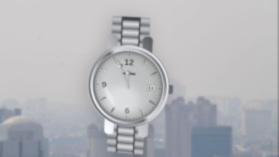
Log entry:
h=11 m=56
